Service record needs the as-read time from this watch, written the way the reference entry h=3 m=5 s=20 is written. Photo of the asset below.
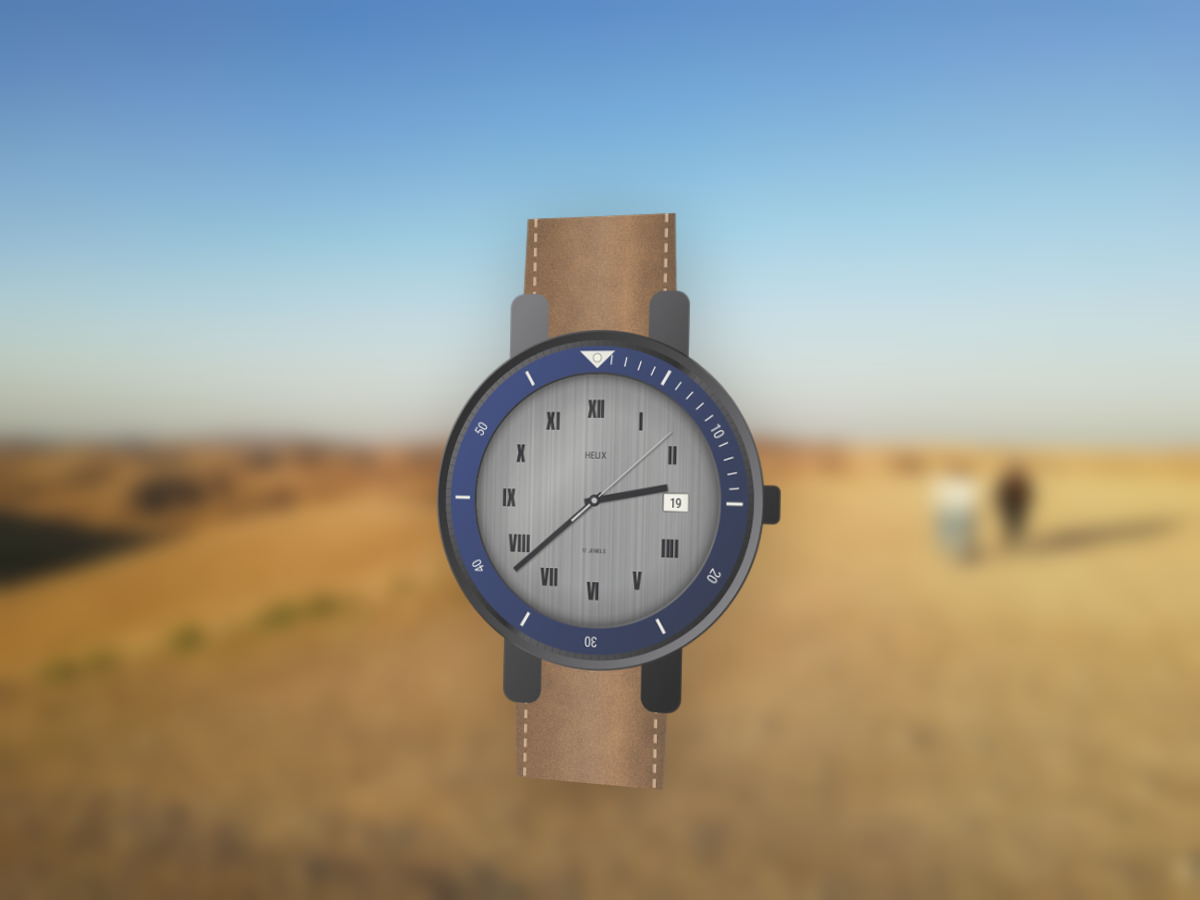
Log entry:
h=2 m=38 s=8
